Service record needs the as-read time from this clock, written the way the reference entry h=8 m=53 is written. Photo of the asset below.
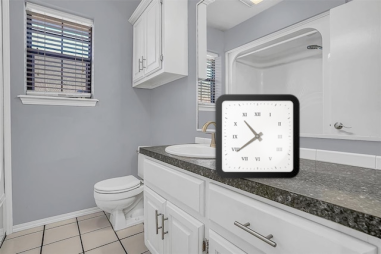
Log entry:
h=10 m=39
